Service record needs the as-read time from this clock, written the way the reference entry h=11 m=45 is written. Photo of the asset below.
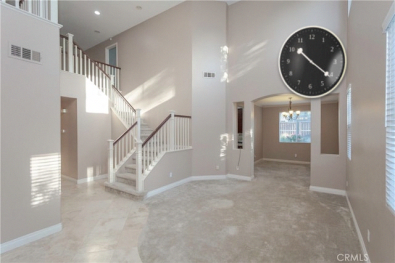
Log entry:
h=10 m=21
